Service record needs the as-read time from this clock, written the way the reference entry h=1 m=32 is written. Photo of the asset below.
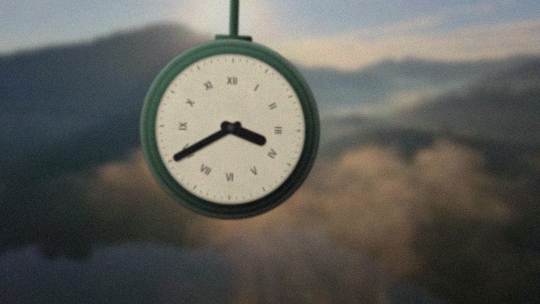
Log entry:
h=3 m=40
